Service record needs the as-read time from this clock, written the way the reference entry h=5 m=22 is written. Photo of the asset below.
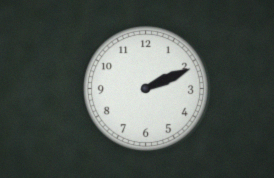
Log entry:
h=2 m=11
